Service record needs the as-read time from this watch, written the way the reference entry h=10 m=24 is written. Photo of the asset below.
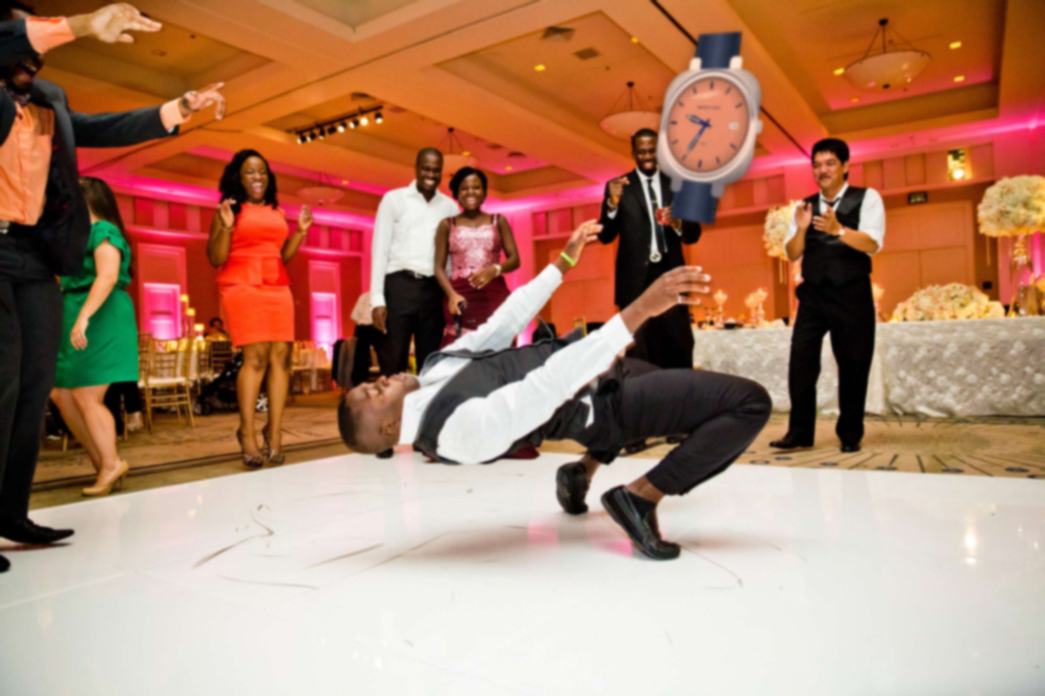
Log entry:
h=9 m=35
